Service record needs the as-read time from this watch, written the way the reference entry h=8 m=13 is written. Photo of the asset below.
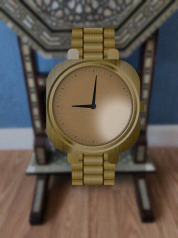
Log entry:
h=9 m=1
